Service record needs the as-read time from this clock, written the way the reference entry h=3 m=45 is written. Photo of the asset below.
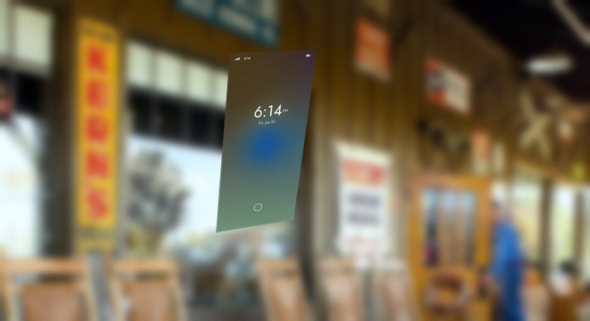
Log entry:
h=6 m=14
